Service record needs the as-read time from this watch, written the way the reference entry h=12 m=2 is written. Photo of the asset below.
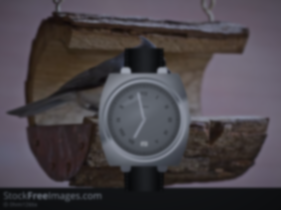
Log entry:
h=6 m=58
